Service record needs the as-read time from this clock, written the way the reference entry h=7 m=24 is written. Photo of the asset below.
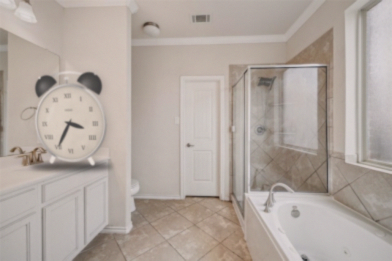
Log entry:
h=3 m=35
